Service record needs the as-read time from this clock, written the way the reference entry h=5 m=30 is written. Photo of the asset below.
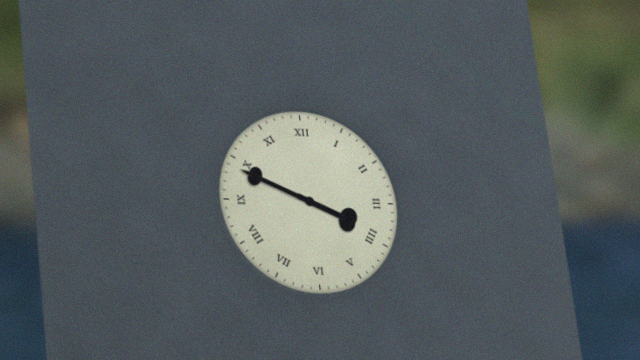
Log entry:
h=3 m=49
